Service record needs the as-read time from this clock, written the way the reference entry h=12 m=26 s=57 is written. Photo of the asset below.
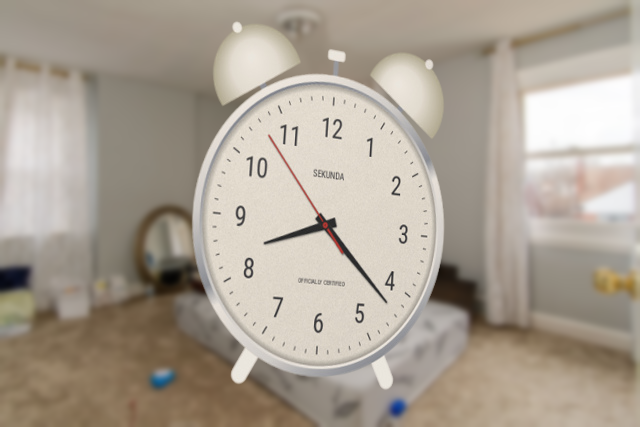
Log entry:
h=8 m=21 s=53
